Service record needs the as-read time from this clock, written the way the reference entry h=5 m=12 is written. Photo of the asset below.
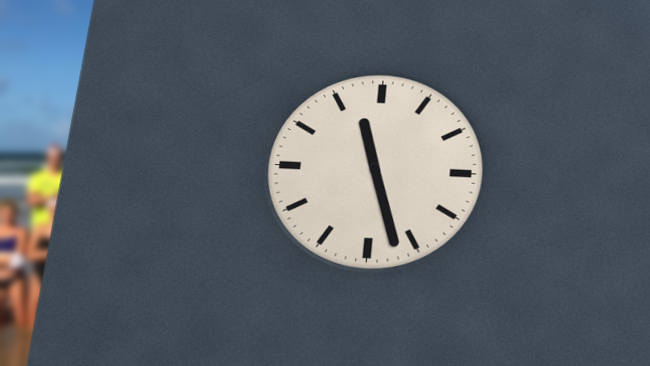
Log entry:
h=11 m=27
